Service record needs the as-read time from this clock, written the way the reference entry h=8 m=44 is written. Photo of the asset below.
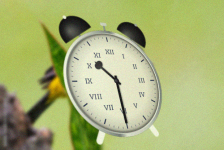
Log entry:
h=10 m=30
